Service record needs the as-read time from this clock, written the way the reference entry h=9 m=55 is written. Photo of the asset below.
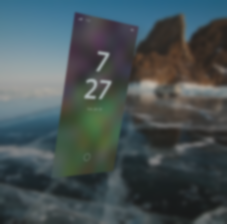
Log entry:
h=7 m=27
